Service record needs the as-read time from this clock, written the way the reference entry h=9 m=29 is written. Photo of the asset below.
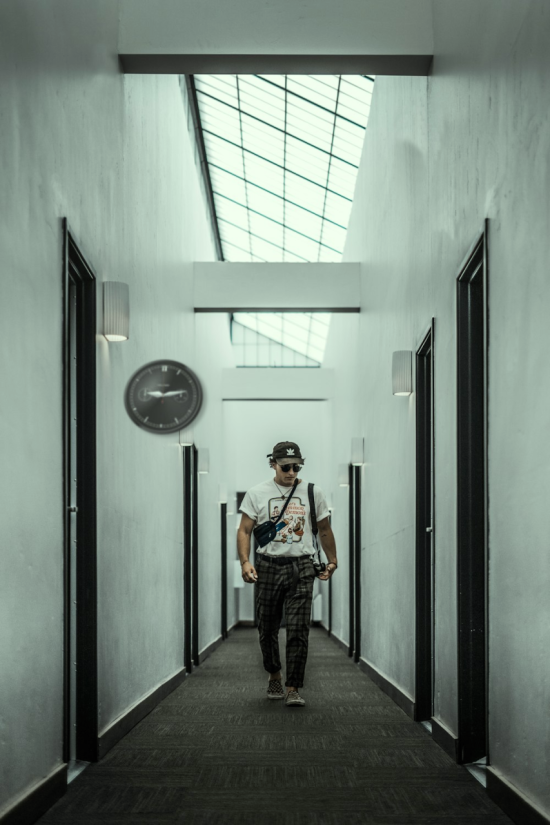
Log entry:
h=9 m=13
